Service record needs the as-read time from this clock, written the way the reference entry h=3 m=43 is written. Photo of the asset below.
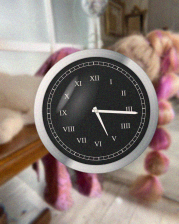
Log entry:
h=5 m=16
